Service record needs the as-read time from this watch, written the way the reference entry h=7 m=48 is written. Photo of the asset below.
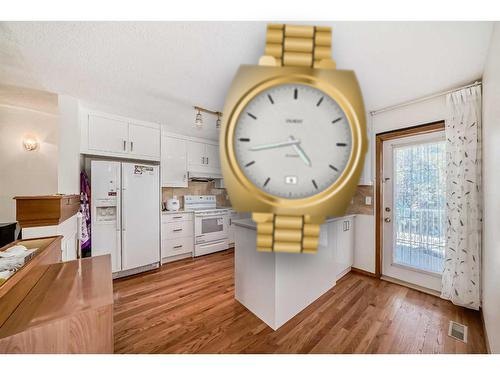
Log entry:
h=4 m=43
